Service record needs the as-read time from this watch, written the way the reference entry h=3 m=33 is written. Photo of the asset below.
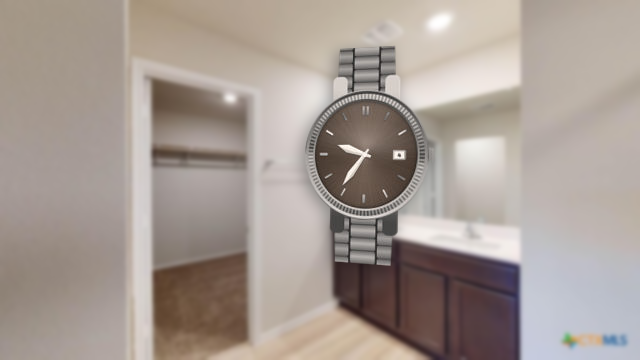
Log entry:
h=9 m=36
